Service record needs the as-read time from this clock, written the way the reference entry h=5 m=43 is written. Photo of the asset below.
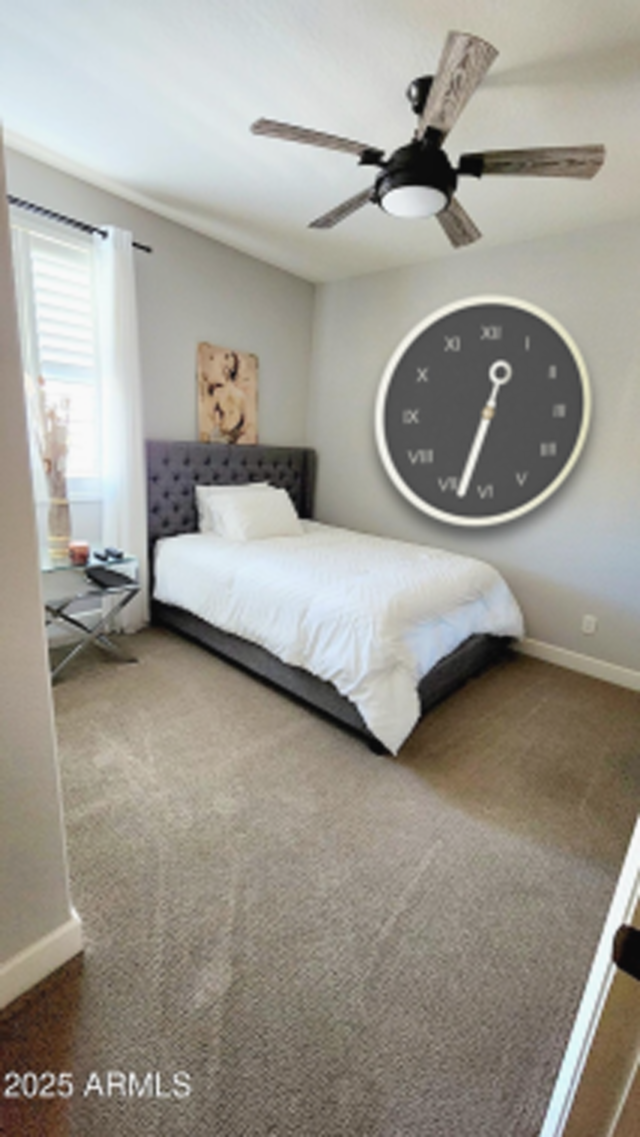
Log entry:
h=12 m=33
